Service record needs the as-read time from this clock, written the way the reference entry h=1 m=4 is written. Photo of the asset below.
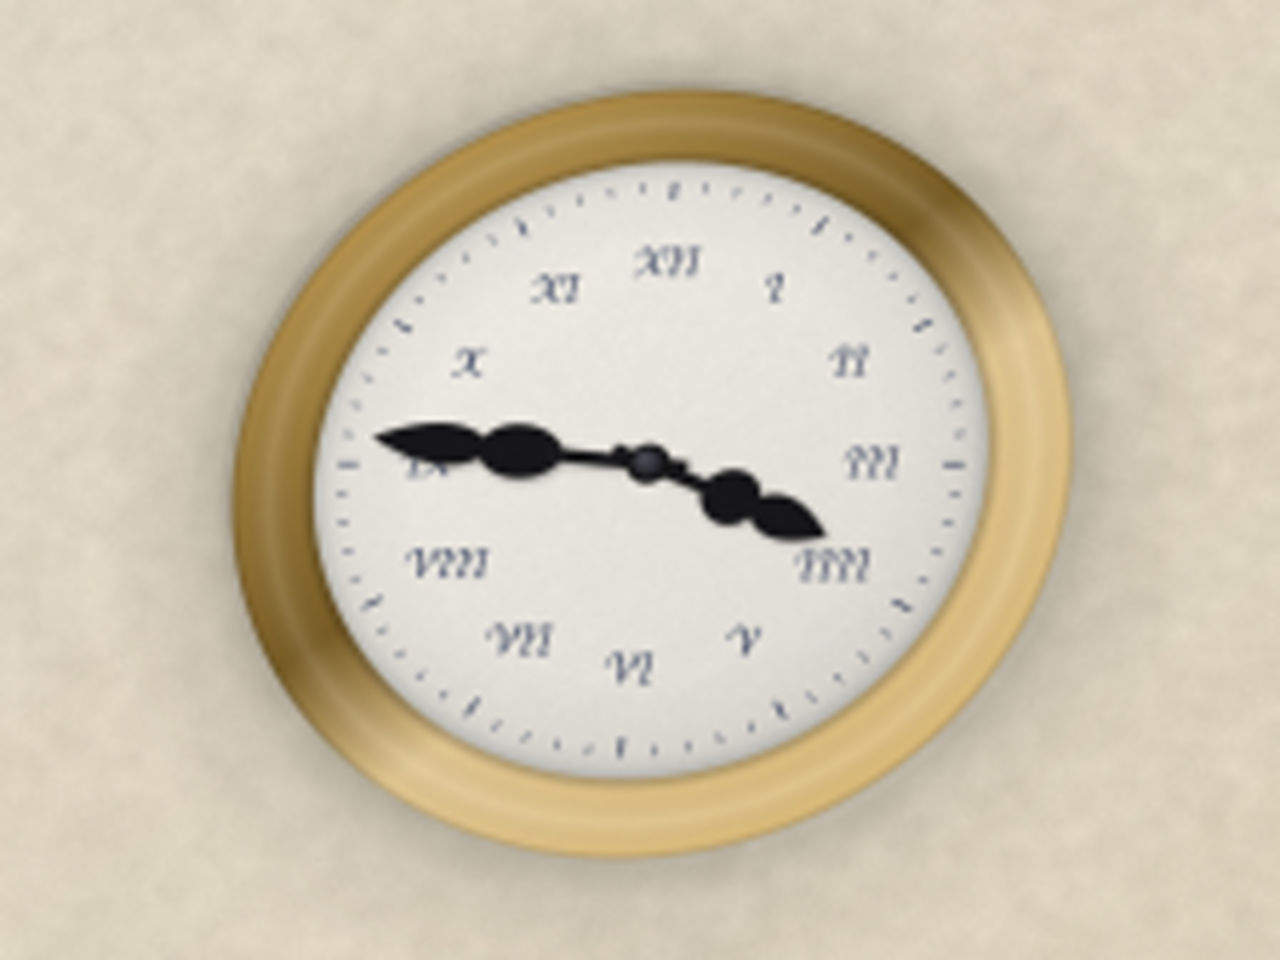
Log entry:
h=3 m=46
